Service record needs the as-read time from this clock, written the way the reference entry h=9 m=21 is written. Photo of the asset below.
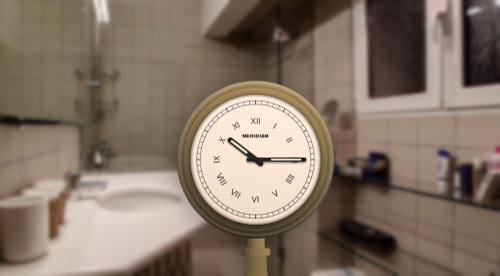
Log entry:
h=10 m=15
